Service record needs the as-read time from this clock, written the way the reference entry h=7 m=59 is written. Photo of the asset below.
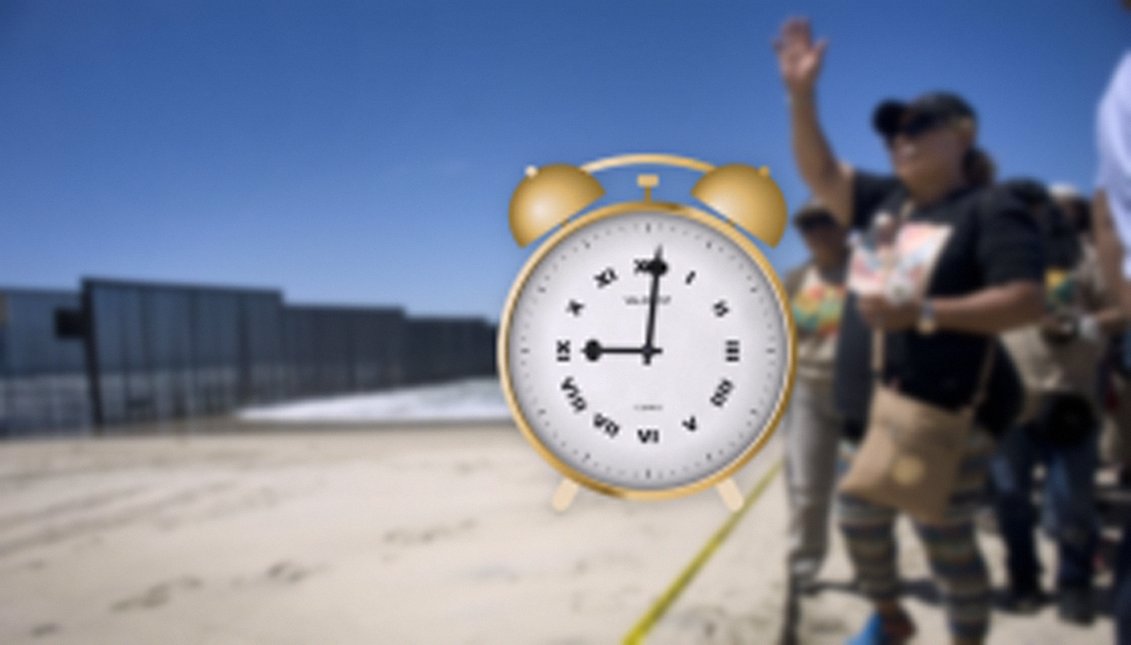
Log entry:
h=9 m=1
